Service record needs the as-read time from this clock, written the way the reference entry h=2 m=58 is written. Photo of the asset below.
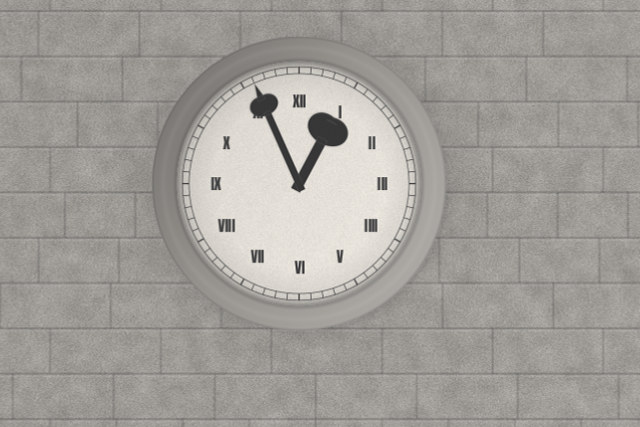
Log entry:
h=12 m=56
